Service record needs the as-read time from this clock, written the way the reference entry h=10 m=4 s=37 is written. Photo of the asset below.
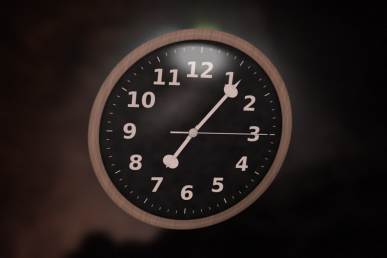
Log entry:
h=7 m=6 s=15
